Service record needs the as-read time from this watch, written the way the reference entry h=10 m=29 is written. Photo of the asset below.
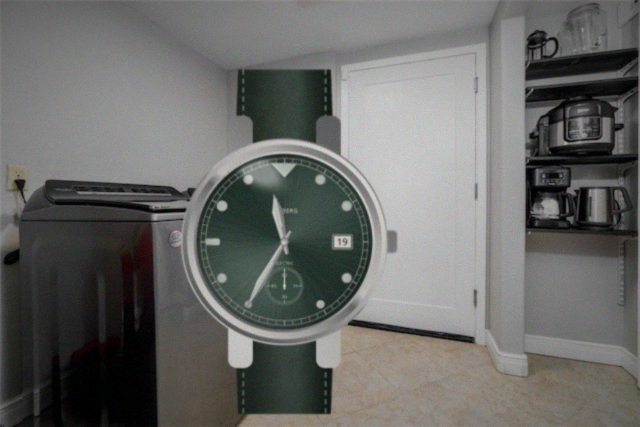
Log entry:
h=11 m=35
